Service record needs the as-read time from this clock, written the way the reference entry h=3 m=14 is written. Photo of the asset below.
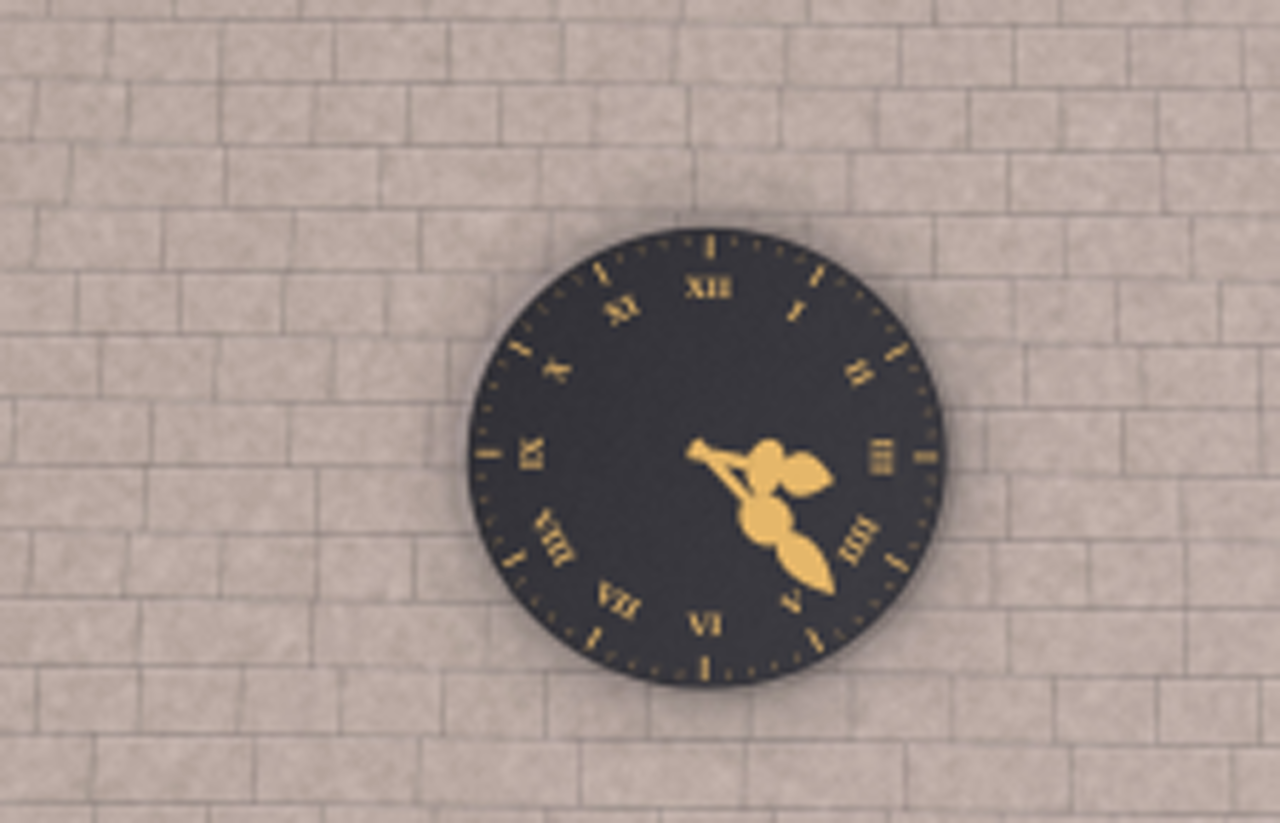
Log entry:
h=3 m=23
